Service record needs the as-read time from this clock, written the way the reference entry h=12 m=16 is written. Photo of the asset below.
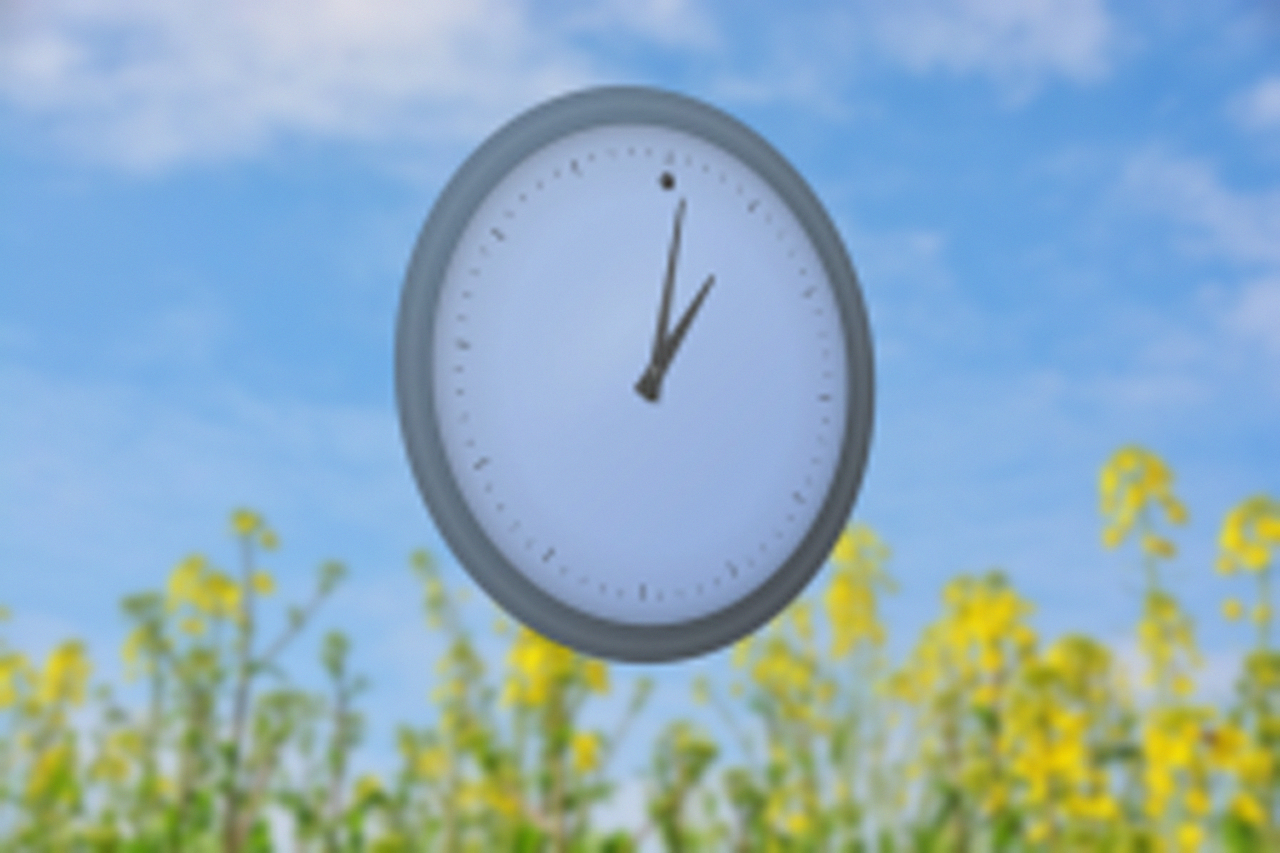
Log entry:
h=1 m=1
